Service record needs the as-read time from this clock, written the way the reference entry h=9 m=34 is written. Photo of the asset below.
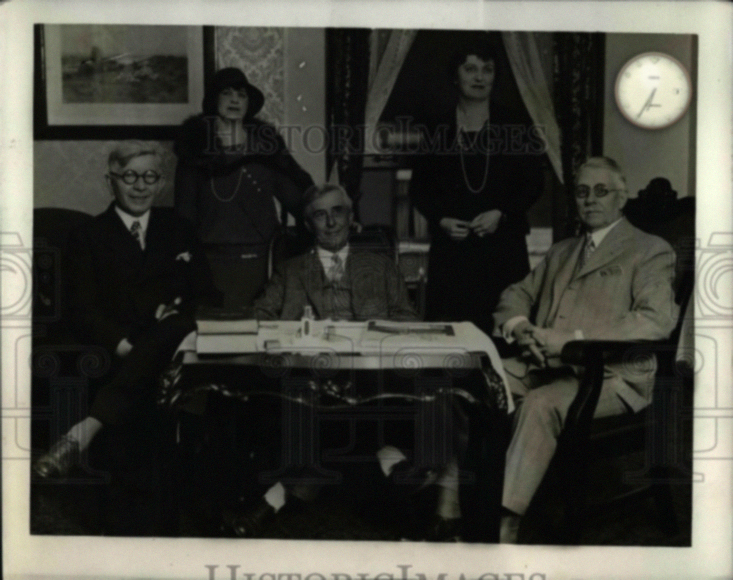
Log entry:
h=6 m=35
